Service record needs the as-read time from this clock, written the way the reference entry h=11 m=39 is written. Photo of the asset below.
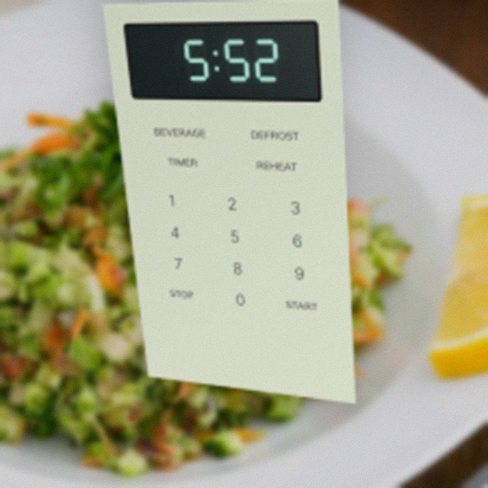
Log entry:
h=5 m=52
